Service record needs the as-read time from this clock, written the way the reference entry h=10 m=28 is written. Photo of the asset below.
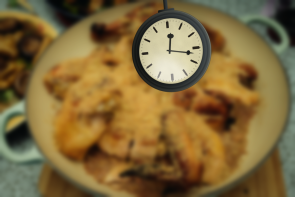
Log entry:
h=12 m=17
